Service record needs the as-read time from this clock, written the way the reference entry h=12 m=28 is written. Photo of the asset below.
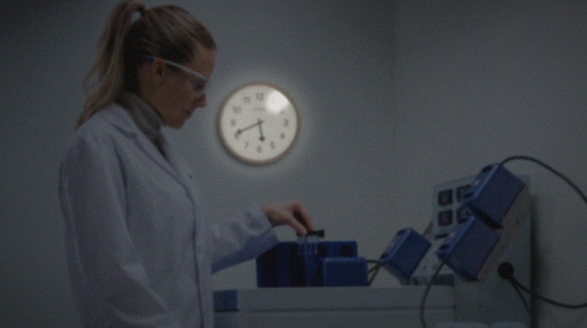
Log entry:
h=5 m=41
